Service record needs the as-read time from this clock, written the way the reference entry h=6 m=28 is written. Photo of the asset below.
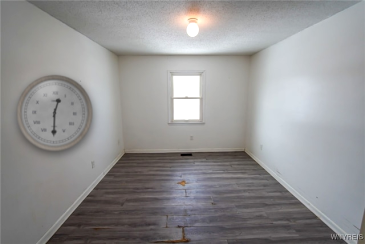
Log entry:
h=12 m=30
